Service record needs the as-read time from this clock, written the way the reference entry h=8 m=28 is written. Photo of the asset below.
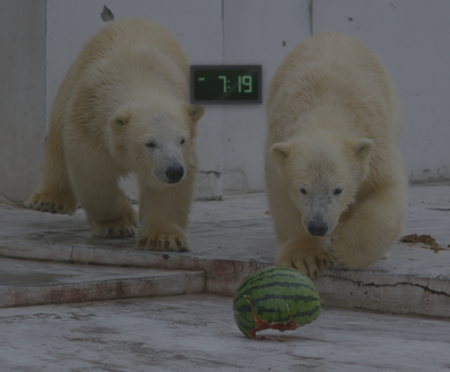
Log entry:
h=7 m=19
